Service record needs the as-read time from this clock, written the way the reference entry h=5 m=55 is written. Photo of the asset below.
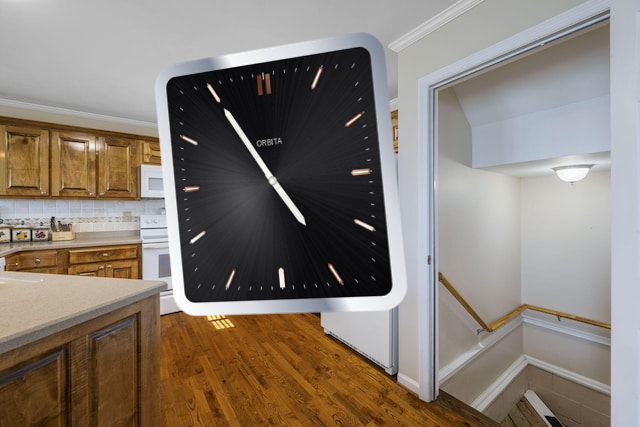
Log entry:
h=4 m=55
